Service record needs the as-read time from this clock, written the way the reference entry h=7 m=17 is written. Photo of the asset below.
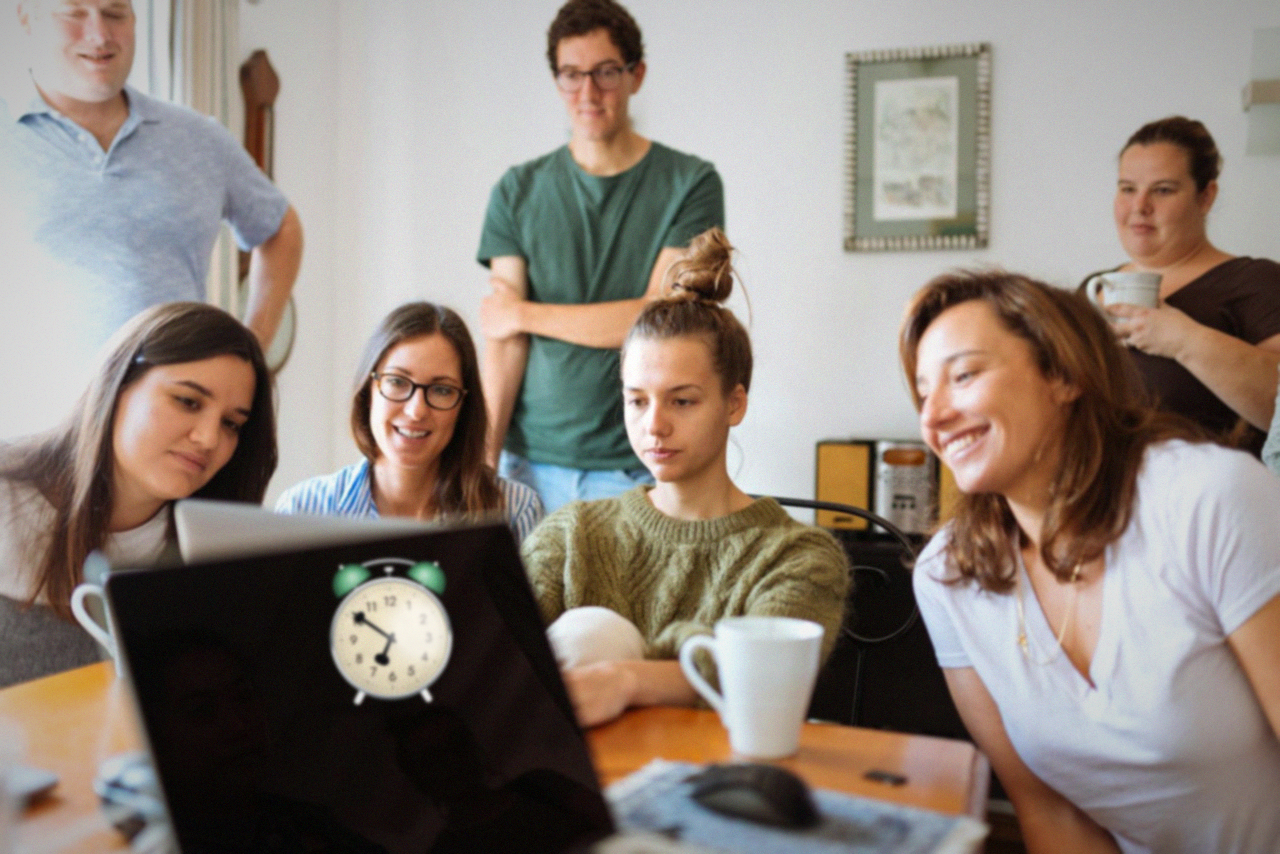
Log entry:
h=6 m=51
